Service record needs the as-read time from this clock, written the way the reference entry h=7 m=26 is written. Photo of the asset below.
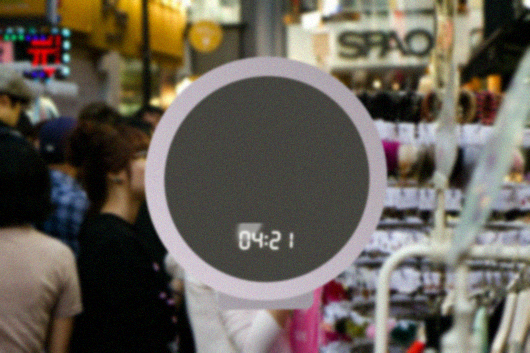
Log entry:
h=4 m=21
